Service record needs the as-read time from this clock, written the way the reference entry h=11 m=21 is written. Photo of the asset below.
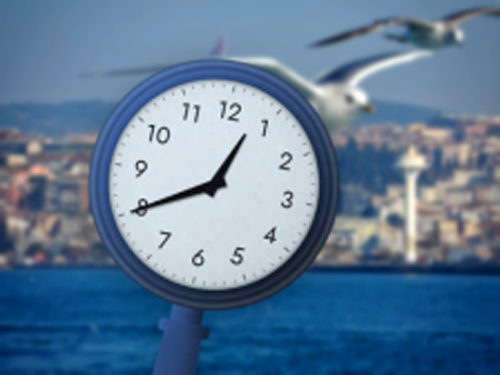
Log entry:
h=12 m=40
